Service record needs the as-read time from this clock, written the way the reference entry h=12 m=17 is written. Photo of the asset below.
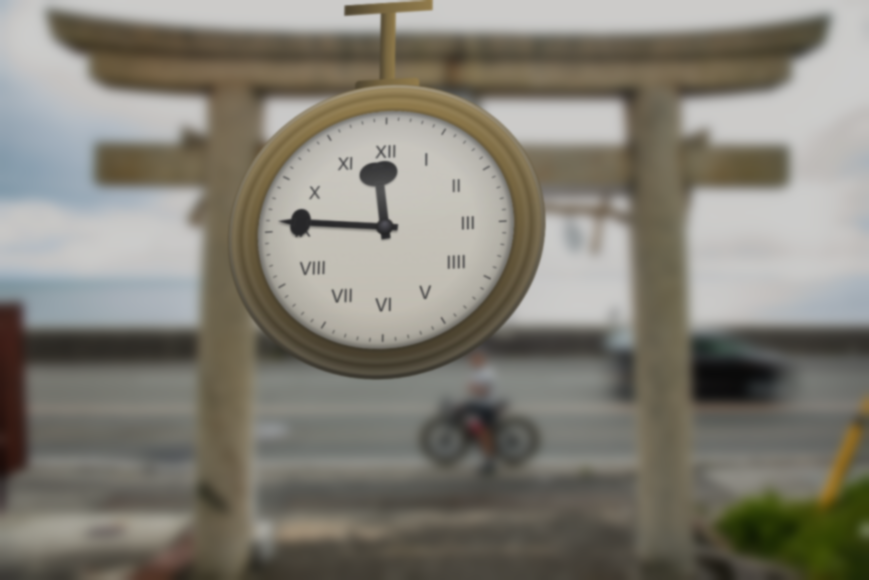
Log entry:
h=11 m=46
